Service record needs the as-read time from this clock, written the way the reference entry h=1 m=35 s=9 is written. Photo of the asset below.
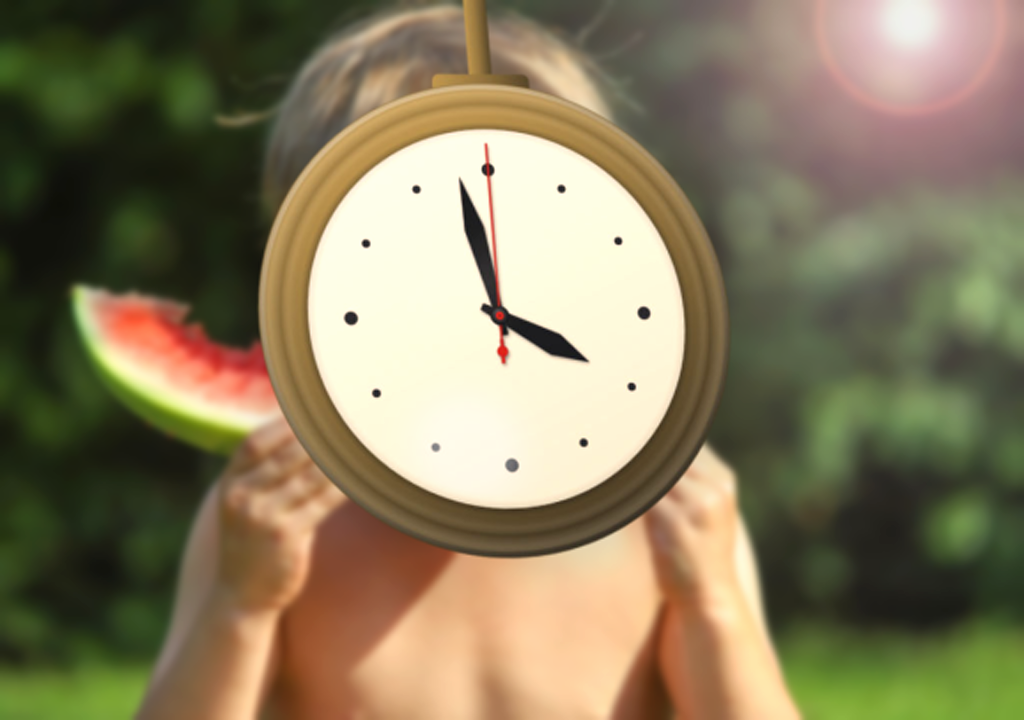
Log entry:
h=3 m=58 s=0
